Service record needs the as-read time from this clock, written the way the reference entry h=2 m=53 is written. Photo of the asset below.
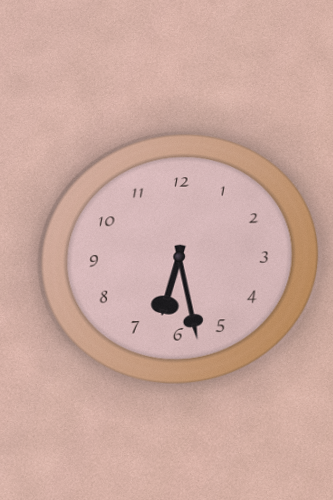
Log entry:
h=6 m=28
